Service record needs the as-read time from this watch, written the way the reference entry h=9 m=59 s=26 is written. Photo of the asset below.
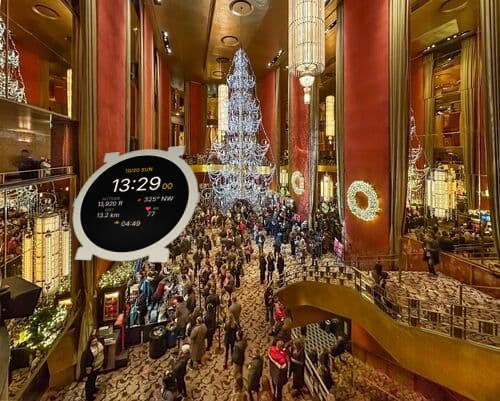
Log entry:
h=13 m=29 s=0
